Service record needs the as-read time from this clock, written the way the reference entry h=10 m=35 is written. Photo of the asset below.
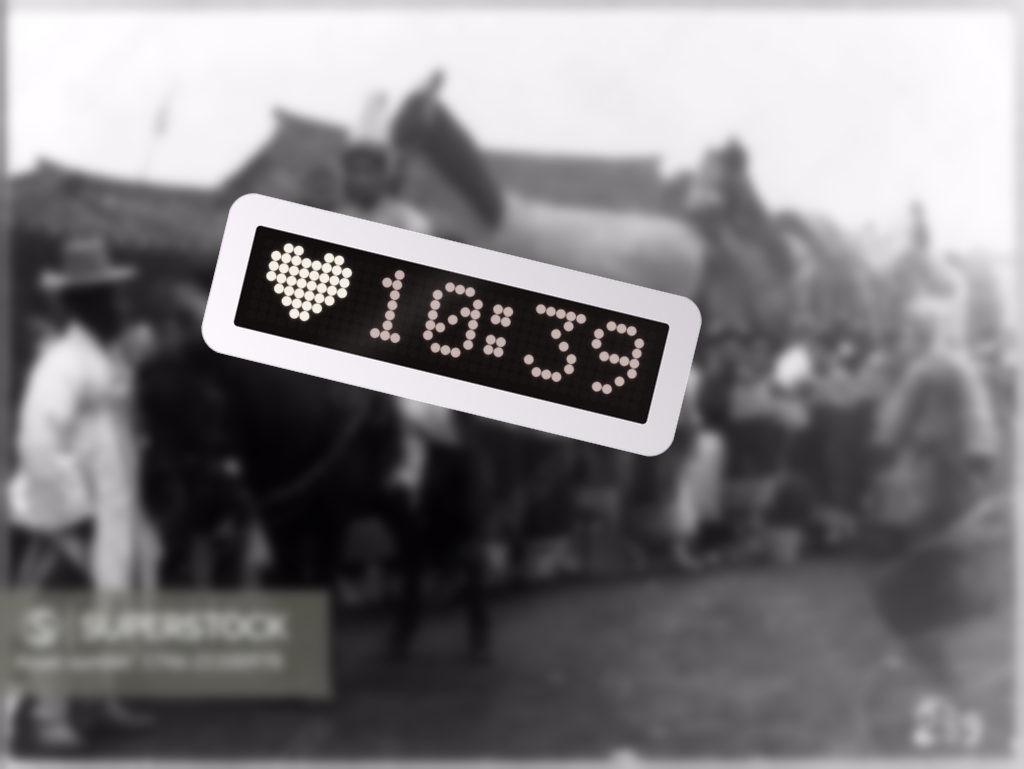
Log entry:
h=10 m=39
